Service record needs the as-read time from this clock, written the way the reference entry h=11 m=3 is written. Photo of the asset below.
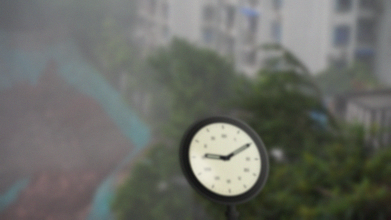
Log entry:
h=9 m=10
